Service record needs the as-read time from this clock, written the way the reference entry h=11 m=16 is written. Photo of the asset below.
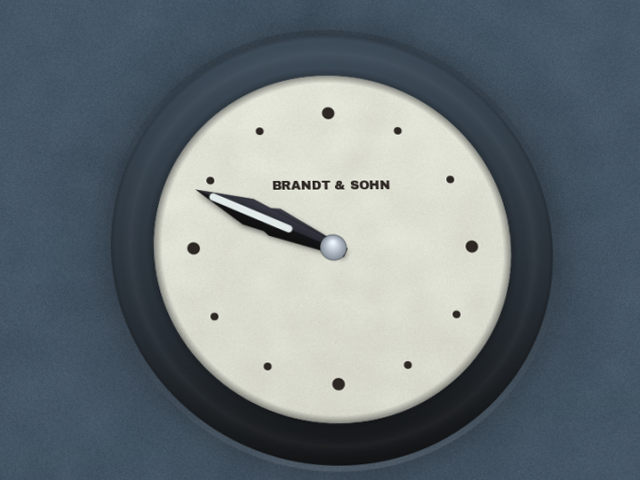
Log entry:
h=9 m=49
